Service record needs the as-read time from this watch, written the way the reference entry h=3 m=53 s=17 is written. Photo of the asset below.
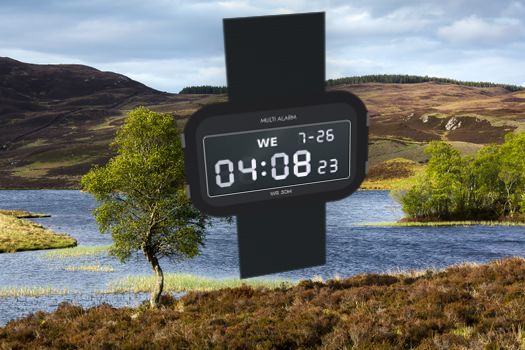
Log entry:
h=4 m=8 s=23
